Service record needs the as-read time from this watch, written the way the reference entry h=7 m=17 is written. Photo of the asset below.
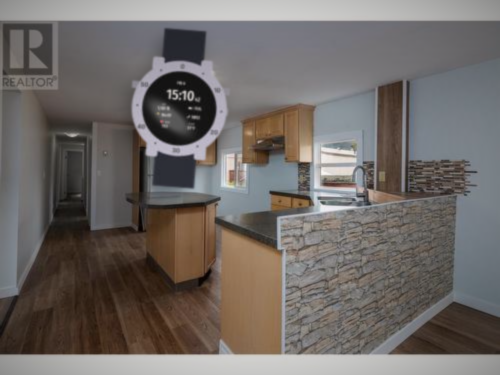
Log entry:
h=15 m=10
